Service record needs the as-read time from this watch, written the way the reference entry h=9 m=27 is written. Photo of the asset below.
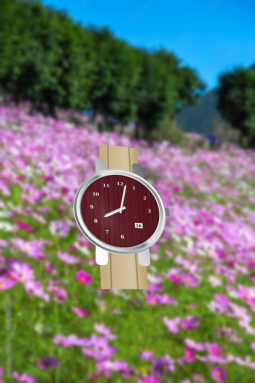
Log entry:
h=8 m=2
